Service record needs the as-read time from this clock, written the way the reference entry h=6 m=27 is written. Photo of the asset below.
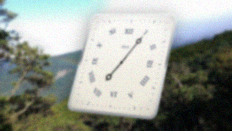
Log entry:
h=7 m=5
